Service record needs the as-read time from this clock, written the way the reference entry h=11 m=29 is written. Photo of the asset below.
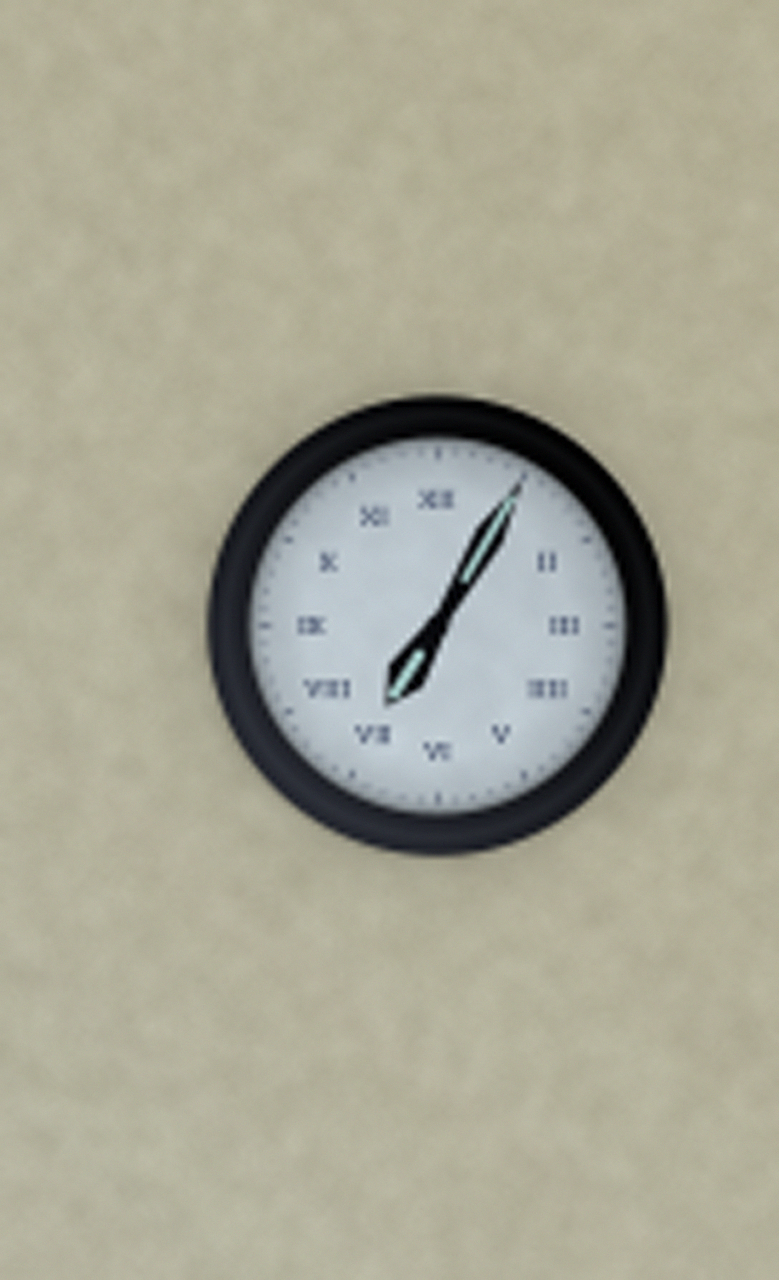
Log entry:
h=7 m=5
